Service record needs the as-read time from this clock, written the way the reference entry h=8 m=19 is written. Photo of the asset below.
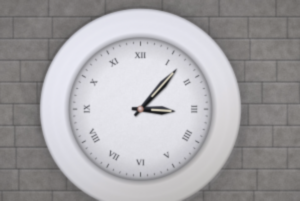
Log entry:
h=3 m=7
